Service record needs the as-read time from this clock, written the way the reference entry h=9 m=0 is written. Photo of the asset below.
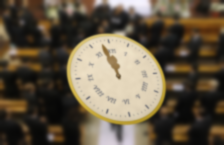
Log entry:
h=11 m=58
